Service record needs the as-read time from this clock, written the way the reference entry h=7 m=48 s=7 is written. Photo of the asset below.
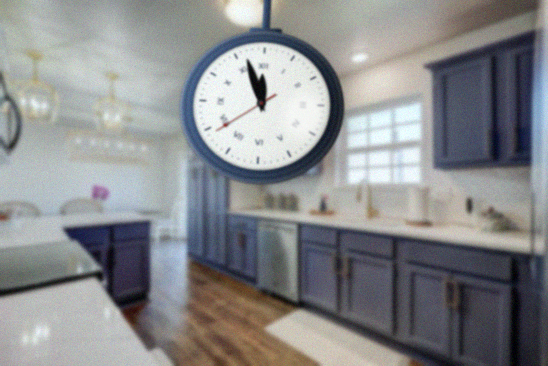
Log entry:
h=11 m=56 s=39
